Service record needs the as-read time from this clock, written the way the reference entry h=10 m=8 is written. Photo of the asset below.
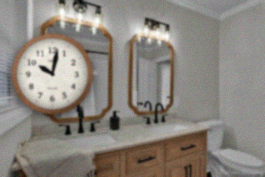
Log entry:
h=10 m=2
